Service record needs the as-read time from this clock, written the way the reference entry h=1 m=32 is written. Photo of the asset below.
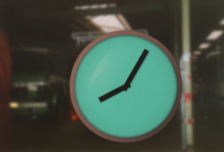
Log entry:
h=8 m=5
